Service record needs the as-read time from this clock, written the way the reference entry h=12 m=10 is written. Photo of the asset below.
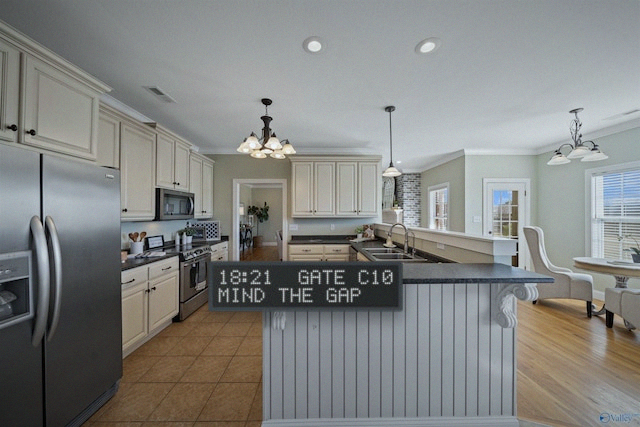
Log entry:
h=18 m=21
